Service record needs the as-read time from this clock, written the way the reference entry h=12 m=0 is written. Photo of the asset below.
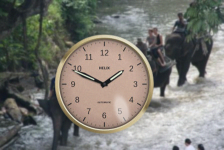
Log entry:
h=1 m=49
